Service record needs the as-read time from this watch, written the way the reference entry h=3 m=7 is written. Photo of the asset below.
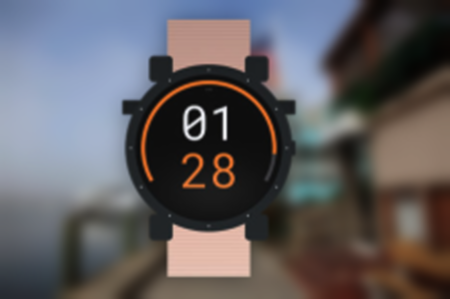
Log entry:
h=1 m=28
